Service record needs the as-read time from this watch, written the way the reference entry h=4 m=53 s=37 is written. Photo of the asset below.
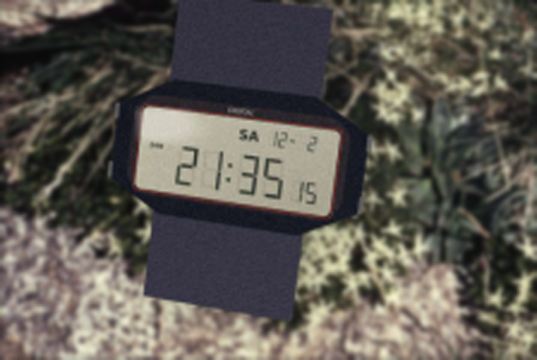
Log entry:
h=21 m=35 s=15
